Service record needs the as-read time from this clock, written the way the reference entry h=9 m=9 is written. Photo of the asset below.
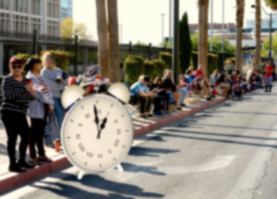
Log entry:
h=12 m=59
